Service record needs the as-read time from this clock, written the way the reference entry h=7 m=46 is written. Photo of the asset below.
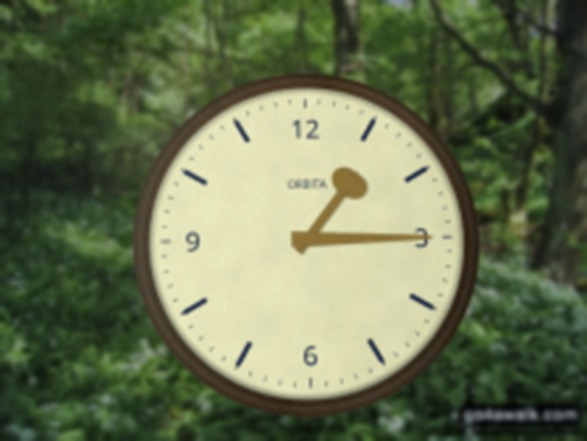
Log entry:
h=1 m=15
